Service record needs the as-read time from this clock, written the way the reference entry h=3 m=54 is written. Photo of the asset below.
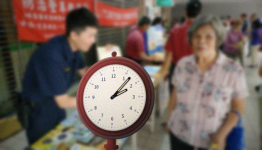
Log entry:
h=2 m=7
